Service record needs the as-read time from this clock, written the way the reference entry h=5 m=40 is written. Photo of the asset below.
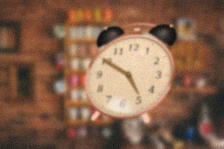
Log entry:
h=4 m=50
